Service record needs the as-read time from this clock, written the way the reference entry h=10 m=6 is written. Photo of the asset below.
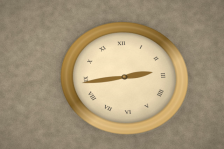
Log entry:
h=2 m=44
